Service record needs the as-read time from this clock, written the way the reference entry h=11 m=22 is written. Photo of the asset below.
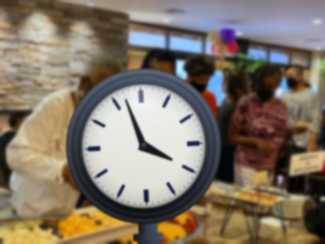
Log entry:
h=3 m=57
